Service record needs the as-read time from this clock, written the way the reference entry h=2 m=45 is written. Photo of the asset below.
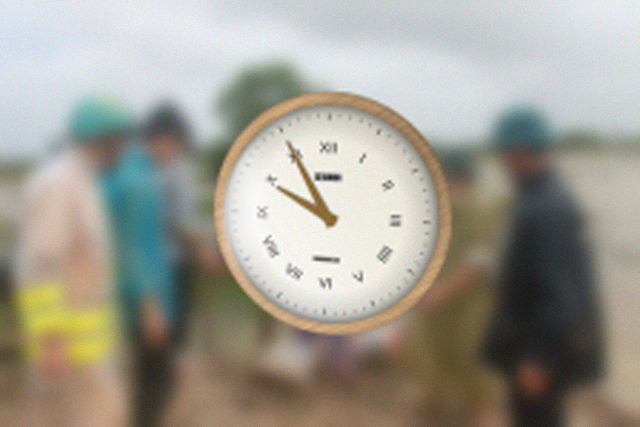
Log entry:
h=9 m=55
